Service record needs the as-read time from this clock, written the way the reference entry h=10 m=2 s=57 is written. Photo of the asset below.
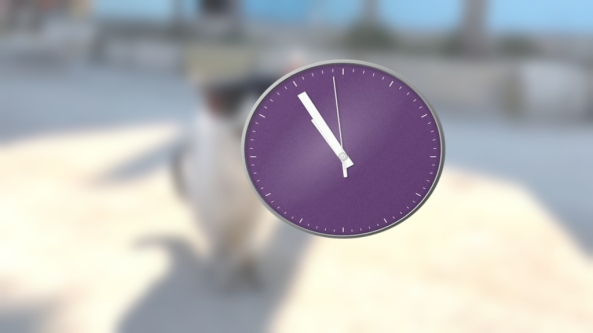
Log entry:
h=10 m=54 s=59
